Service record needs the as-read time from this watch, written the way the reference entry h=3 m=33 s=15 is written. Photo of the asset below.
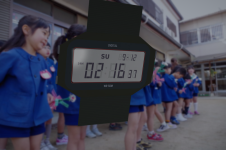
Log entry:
h=2 m=16 s=37
